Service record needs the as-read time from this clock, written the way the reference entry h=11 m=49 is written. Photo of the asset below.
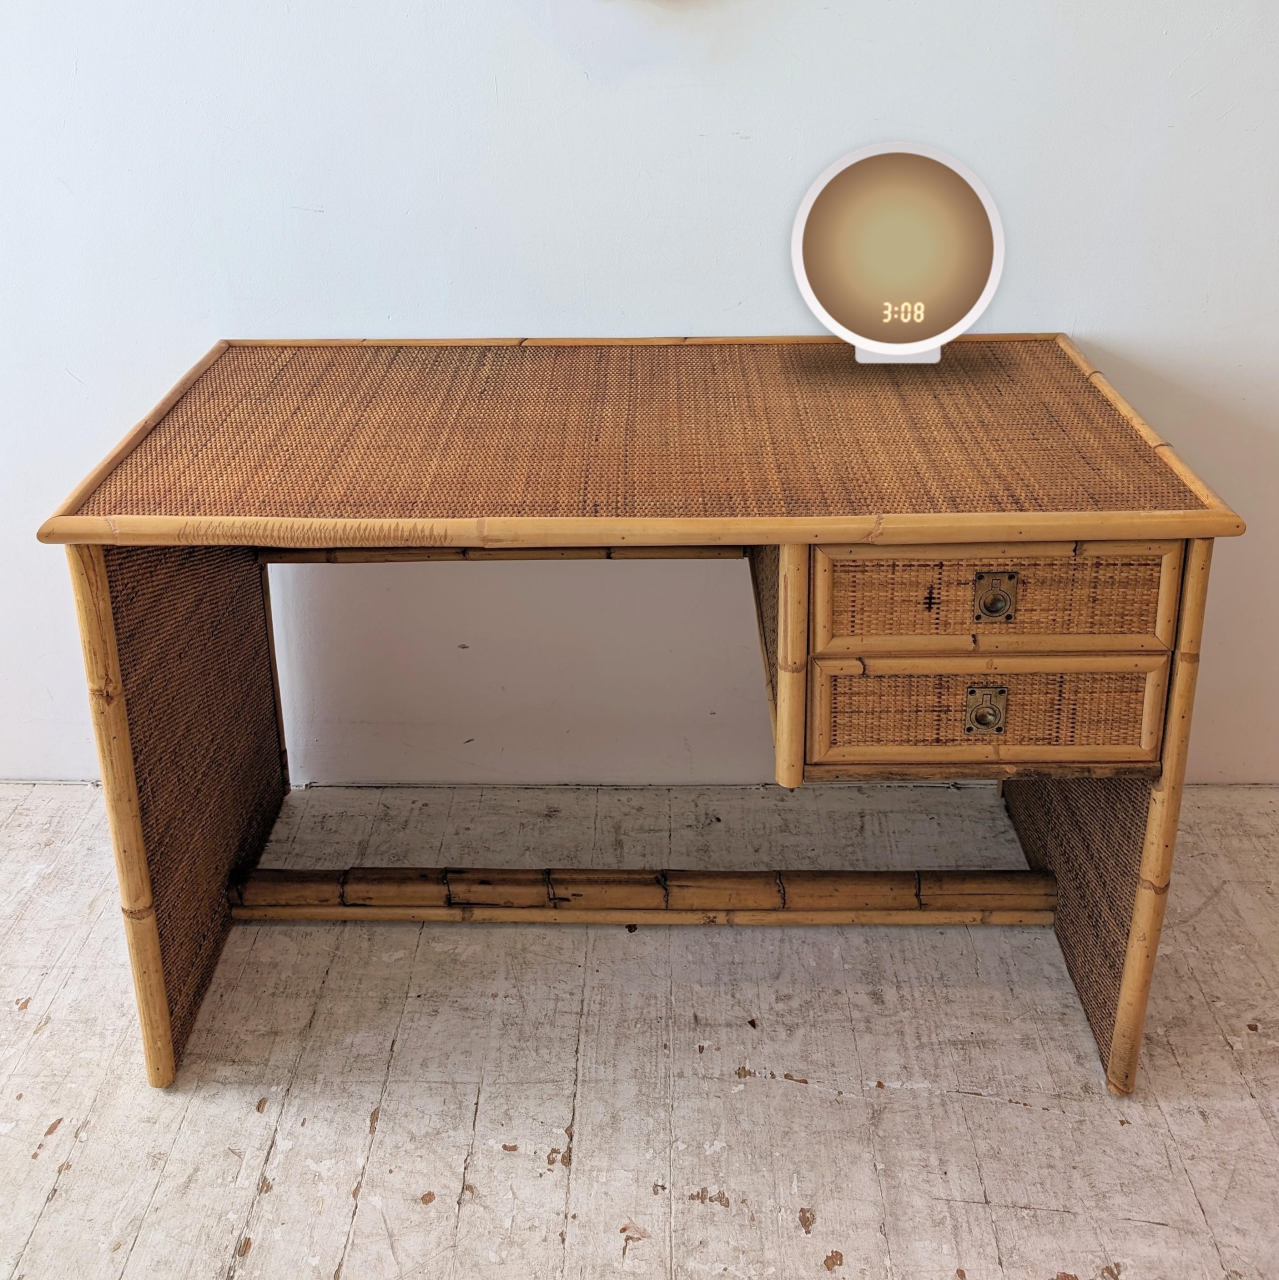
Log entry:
h=3 m=8
